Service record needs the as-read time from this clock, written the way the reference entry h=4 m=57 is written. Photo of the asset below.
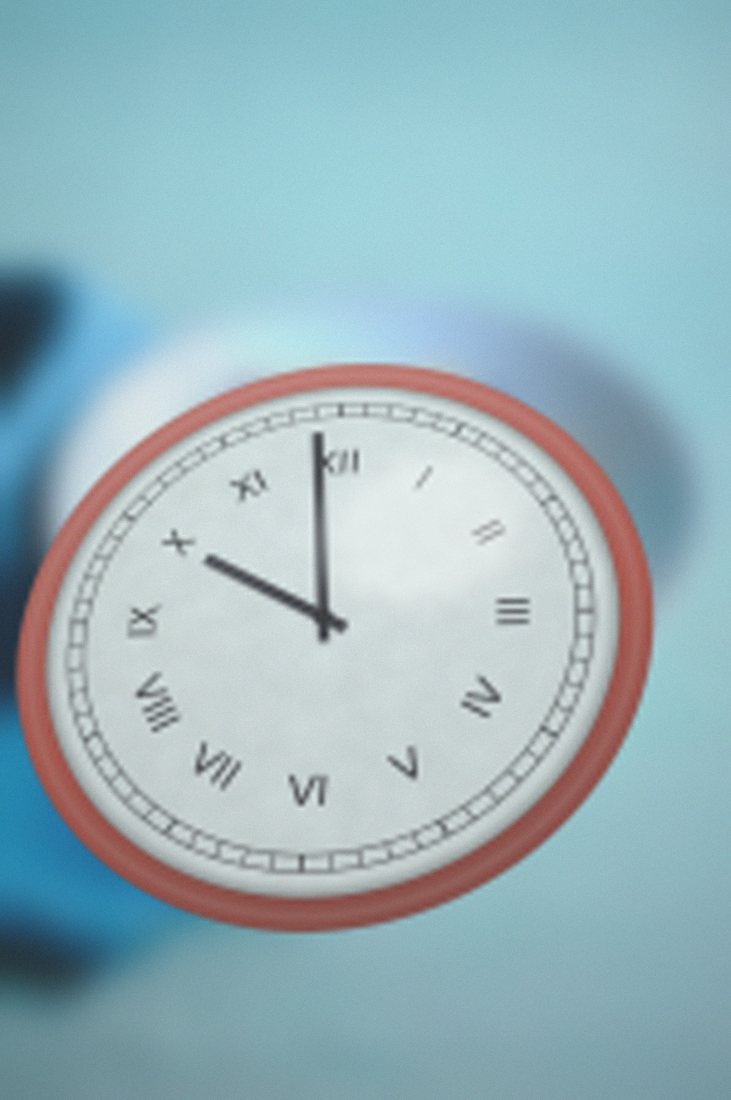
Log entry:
h=9 m=59
